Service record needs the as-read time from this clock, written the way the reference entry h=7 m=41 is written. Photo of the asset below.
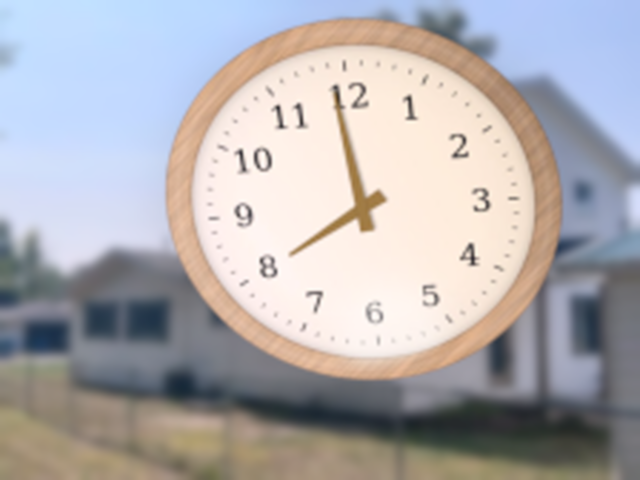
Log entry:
h=7 m=59
